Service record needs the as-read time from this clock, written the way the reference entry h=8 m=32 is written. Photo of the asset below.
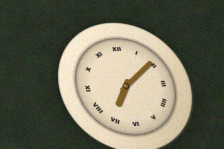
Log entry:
h=7 m=9
